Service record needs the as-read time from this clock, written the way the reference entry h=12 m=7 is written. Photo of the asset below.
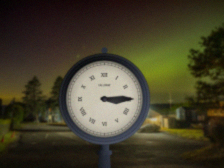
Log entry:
h=3 m=15
